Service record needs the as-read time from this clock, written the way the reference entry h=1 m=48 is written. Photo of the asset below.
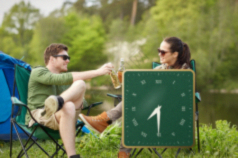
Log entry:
h=7 m=30
